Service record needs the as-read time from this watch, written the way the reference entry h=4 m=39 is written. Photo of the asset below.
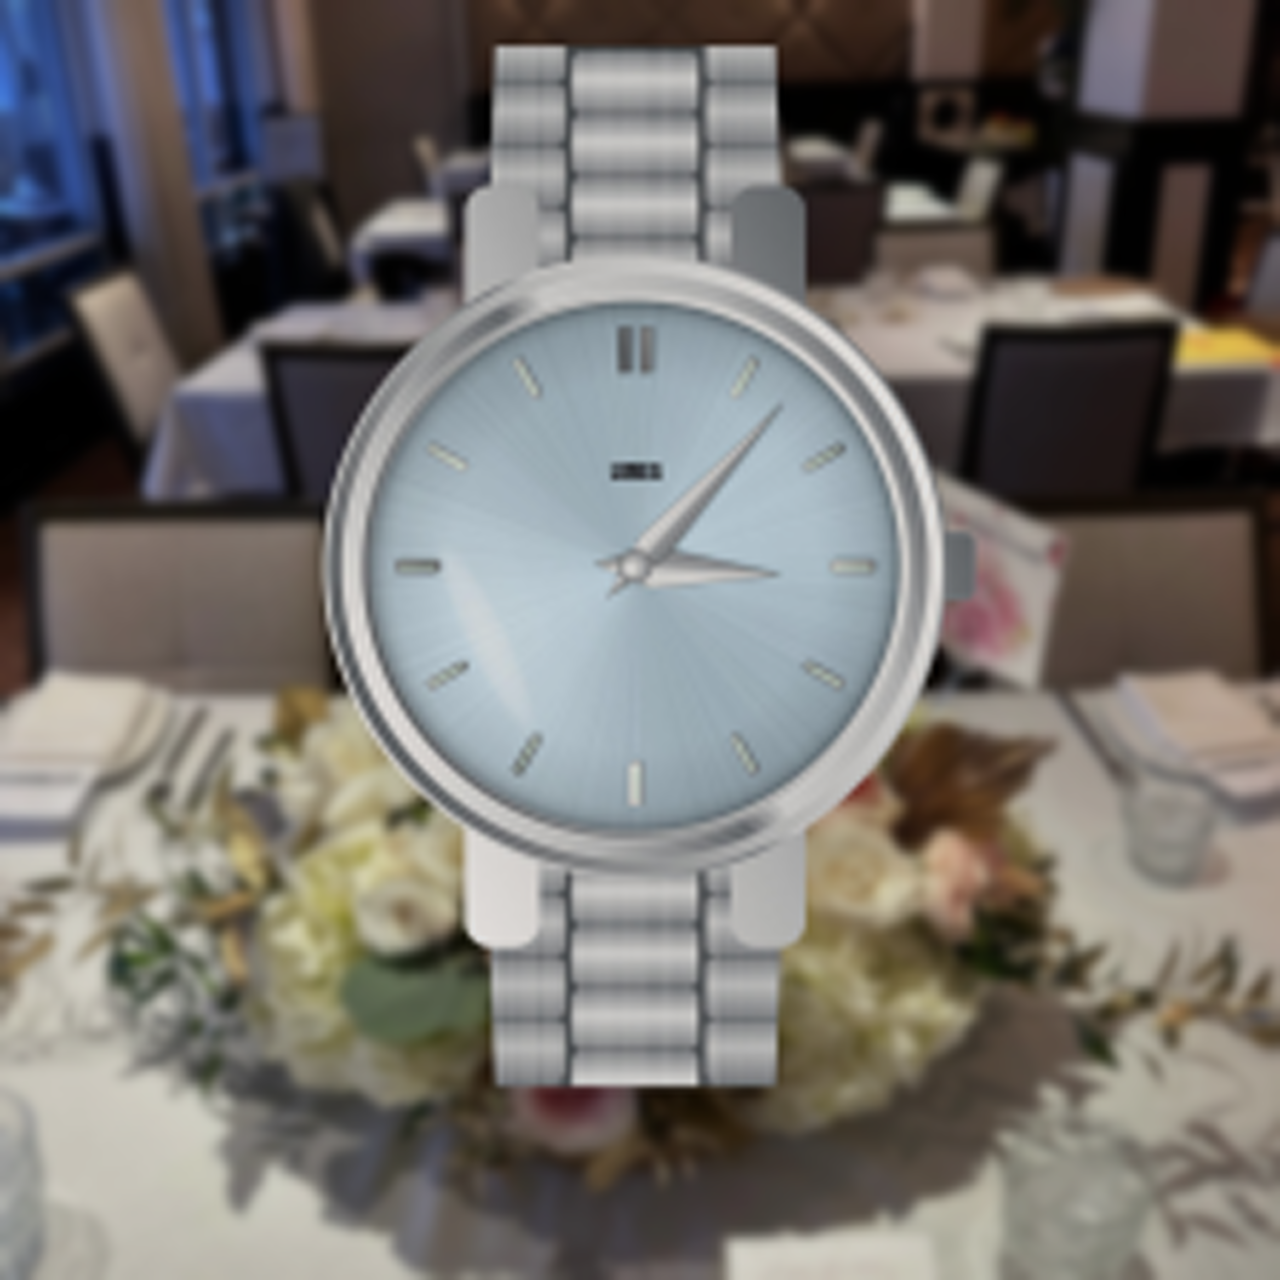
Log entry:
h=3 m=7
